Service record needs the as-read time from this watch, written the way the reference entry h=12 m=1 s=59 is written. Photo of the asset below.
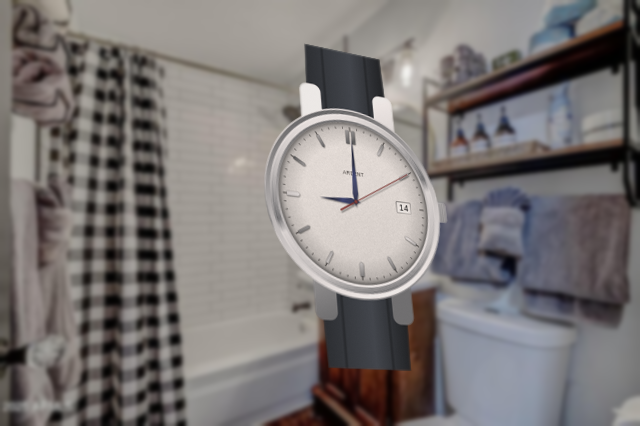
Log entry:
h=9 m=0 s=10
